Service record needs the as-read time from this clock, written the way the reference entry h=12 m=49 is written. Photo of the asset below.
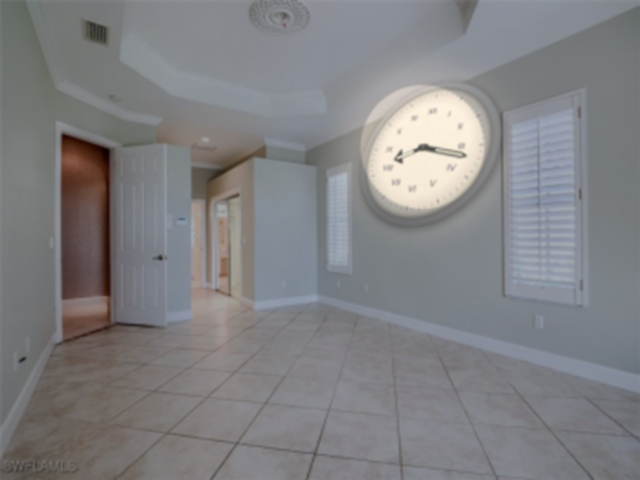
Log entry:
h=8 m=17
